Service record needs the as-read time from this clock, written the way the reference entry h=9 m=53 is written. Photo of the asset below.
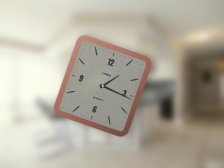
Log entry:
h=1 m=16
